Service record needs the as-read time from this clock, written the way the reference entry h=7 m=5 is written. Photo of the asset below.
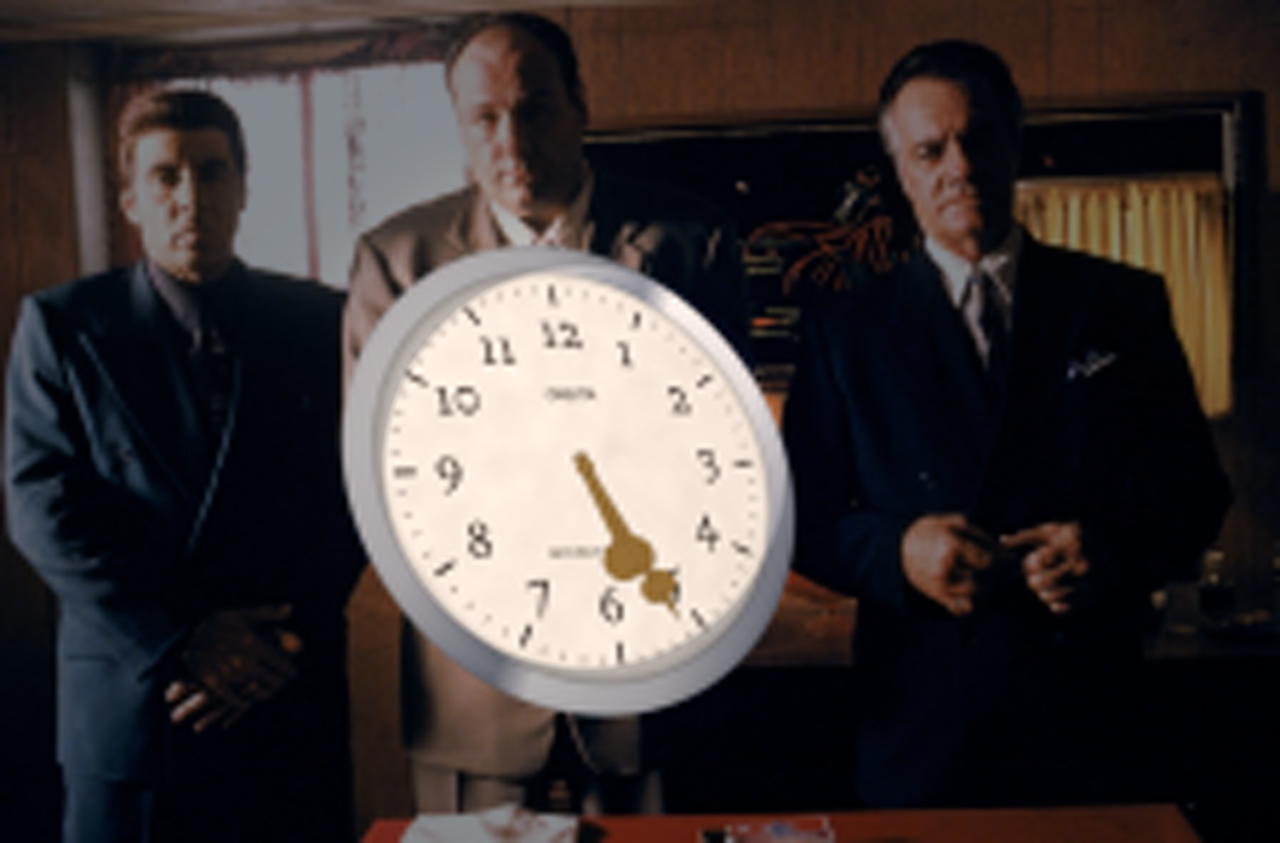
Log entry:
h=5 m=26
